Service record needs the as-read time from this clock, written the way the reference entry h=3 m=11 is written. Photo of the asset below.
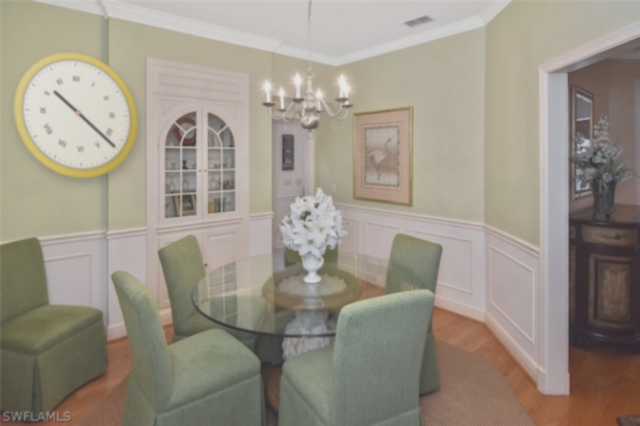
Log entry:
h=10 m=22
